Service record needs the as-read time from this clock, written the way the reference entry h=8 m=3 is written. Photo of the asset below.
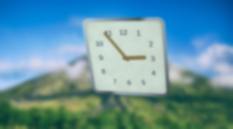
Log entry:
h=2 m=54
